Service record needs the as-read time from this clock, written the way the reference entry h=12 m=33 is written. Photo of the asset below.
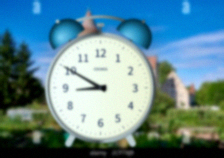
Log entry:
h=8 m=50
